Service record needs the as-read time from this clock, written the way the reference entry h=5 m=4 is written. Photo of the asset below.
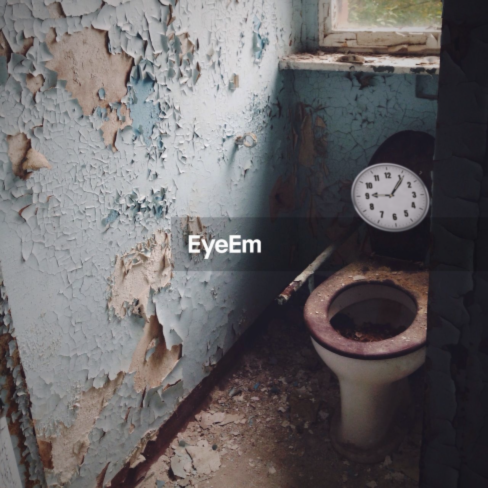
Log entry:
h=9 m=6
